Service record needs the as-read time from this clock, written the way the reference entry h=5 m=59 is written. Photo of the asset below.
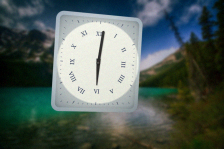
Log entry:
h=6 m=1
